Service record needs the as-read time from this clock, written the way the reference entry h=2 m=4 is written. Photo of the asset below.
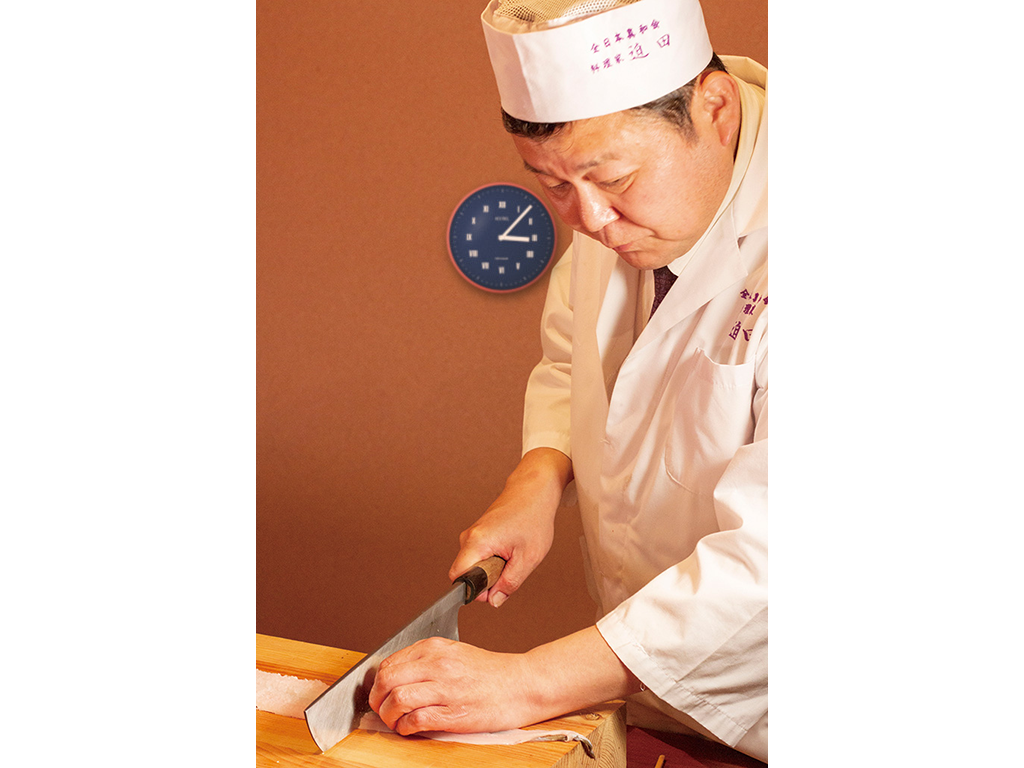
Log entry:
h=3 m=7
